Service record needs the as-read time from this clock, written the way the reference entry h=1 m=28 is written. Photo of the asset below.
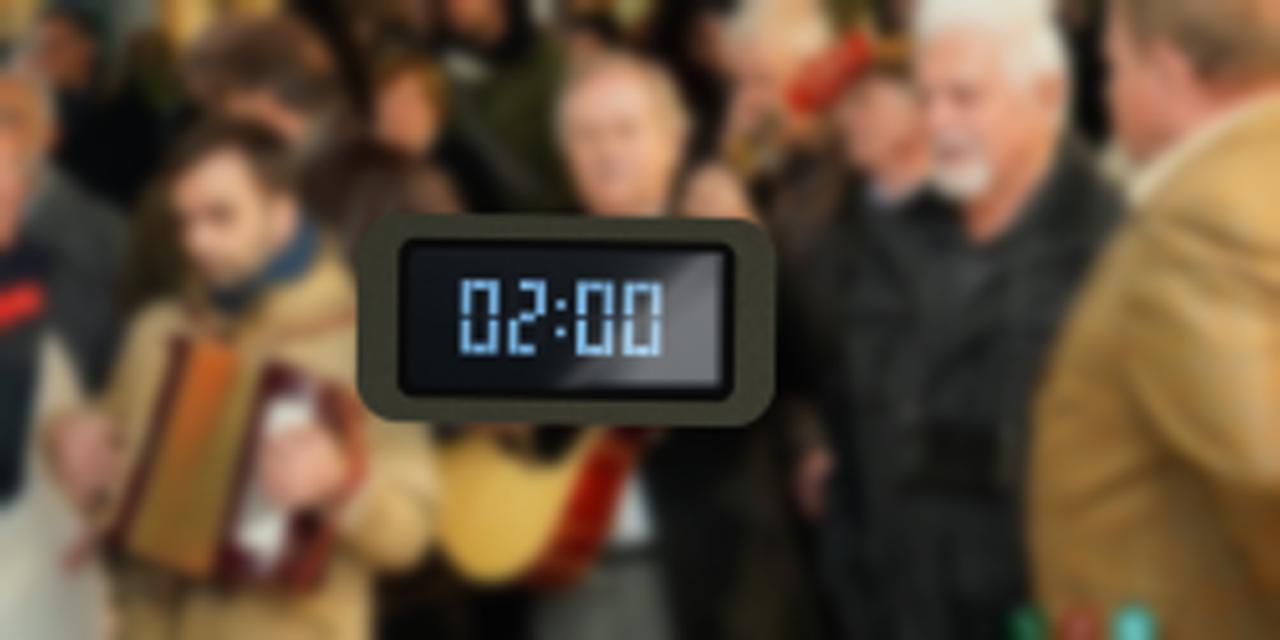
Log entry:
h=2 m=0
